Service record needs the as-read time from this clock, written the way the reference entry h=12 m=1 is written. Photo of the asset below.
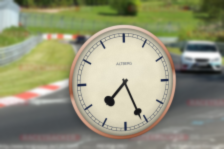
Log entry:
h=7 m=26
